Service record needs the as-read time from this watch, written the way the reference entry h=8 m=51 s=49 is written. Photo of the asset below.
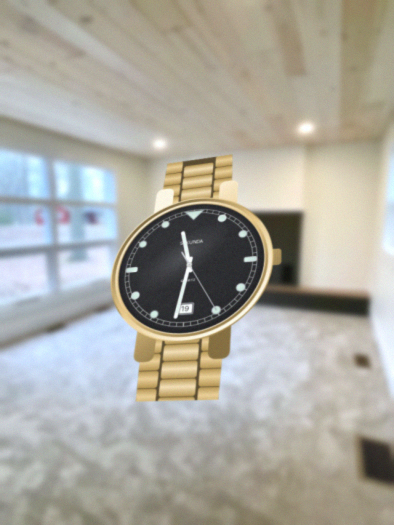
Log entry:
h=11 m=31 s=25
